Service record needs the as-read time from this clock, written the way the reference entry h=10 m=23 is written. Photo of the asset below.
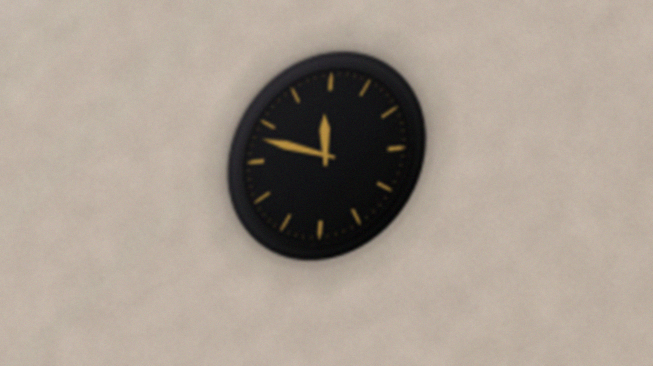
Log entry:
h=11 m=48
